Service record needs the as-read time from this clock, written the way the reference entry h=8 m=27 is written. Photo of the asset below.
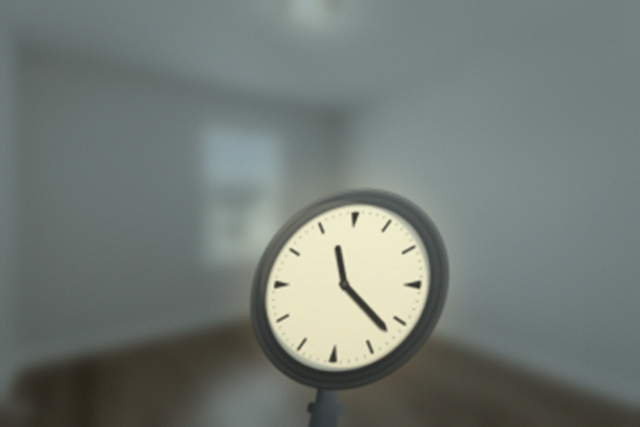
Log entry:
h=11 m=22
